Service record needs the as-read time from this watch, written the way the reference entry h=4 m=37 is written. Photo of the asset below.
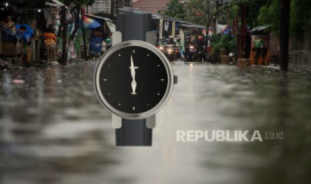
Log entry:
h=5 m=59
